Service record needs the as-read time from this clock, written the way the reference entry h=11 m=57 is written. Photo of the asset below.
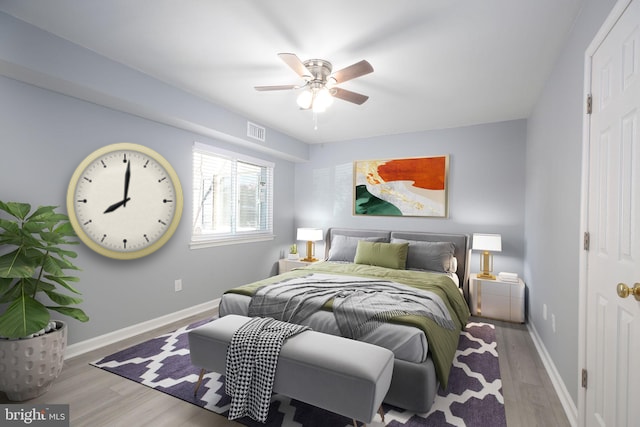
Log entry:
h=8 m=1
